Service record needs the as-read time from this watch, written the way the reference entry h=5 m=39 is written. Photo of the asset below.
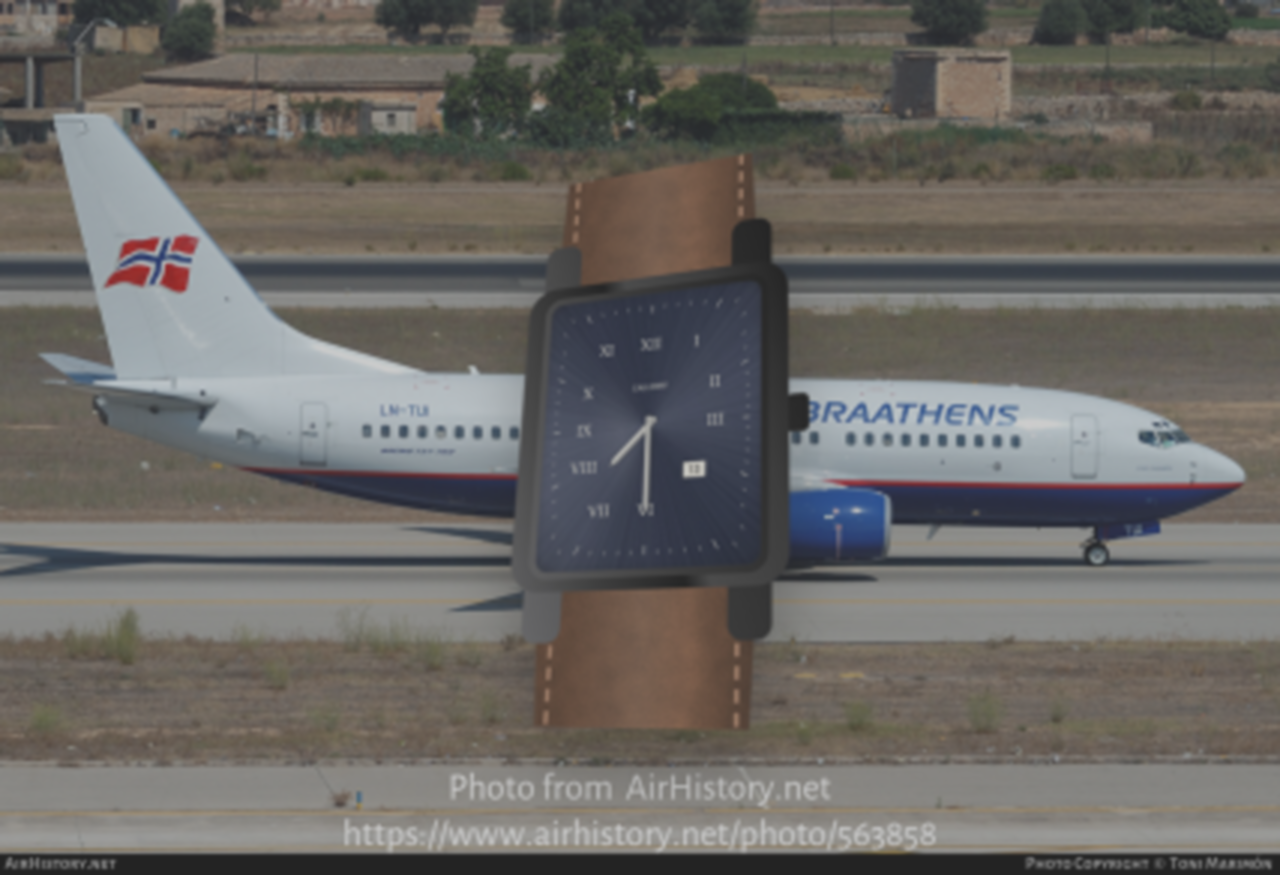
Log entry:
h=7 m=30
